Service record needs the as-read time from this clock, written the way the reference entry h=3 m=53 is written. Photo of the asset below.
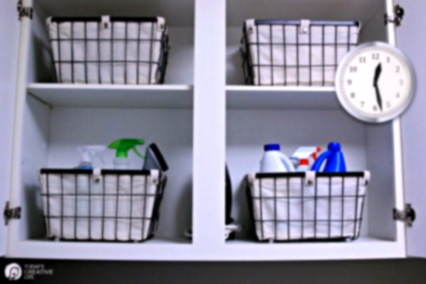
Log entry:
h=12 m=28
